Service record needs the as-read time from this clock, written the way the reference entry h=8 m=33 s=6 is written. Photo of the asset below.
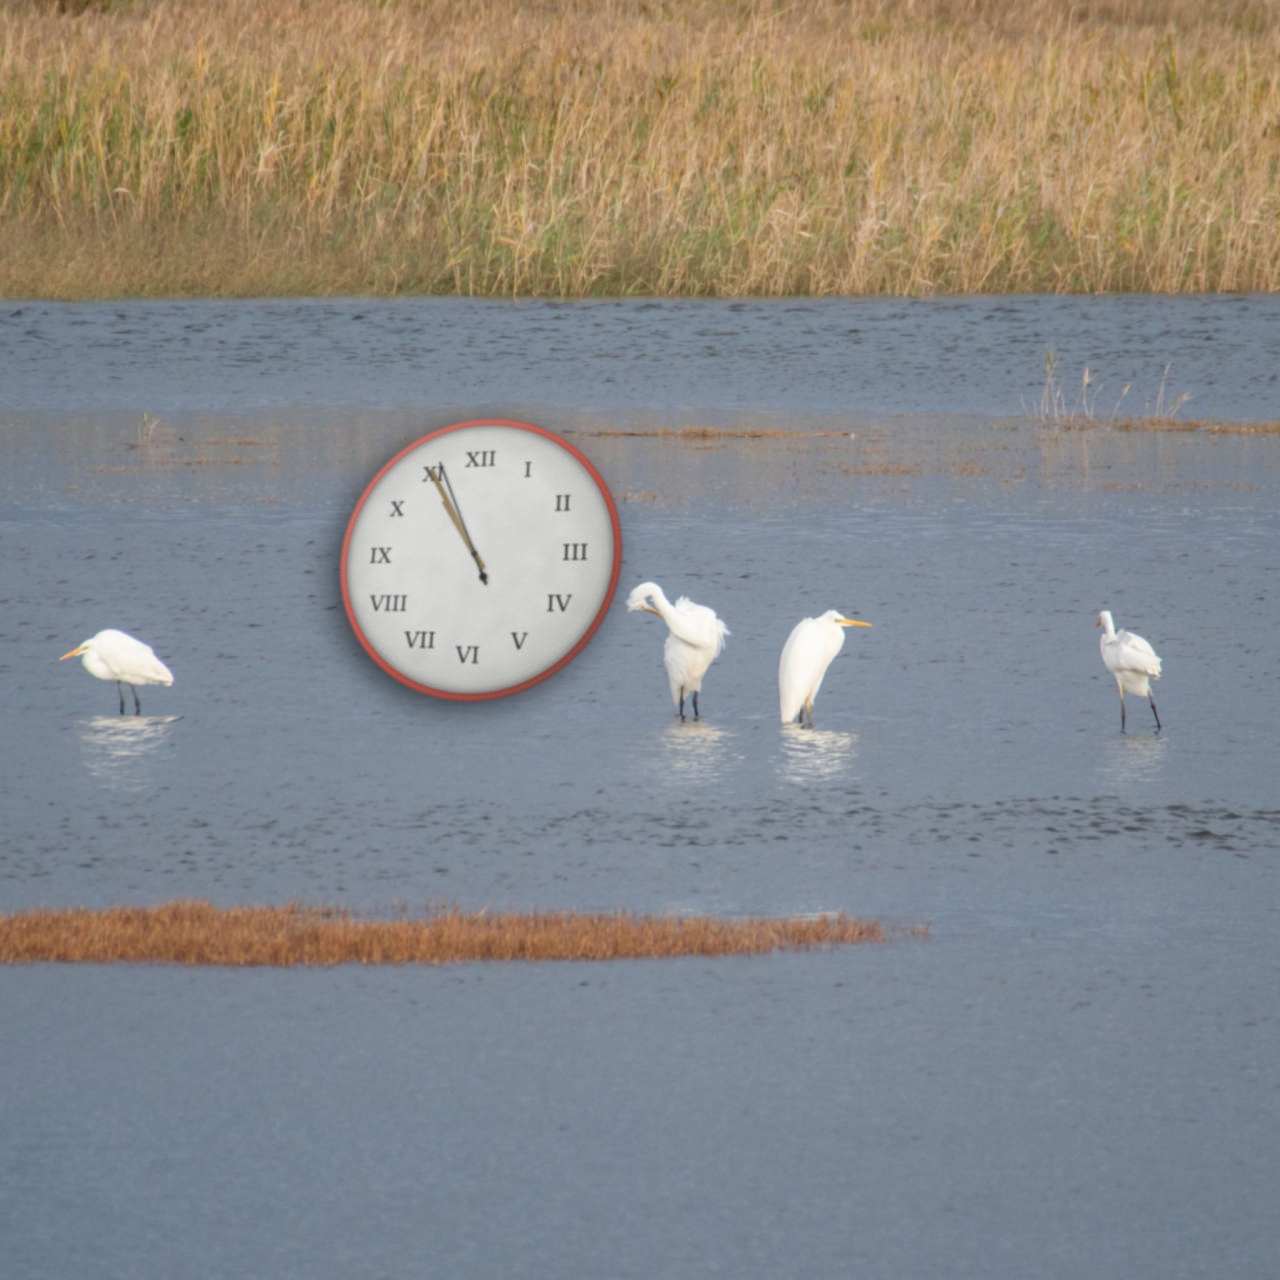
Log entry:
h=10 m=54 s=56
